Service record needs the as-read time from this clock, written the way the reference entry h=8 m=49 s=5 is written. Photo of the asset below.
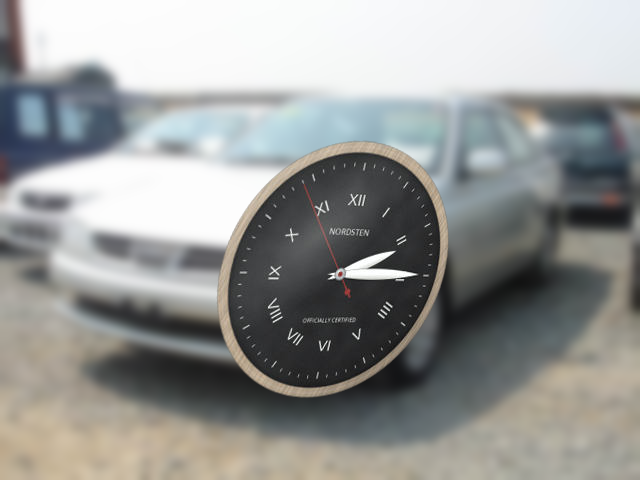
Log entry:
h=2 m=14 s=54
